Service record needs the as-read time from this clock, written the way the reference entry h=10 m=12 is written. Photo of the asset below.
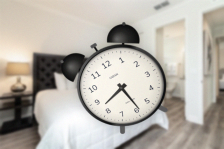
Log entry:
h=8 m=29
